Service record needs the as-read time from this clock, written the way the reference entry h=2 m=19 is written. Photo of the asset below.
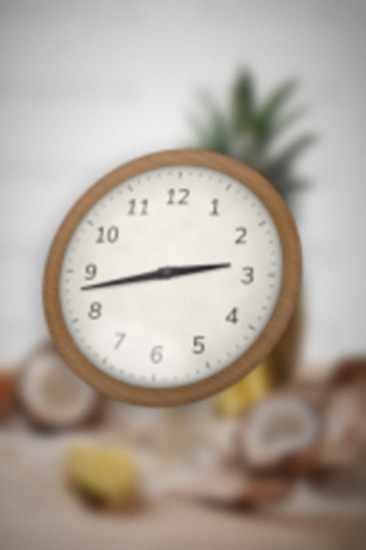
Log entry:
h=2 m=43
